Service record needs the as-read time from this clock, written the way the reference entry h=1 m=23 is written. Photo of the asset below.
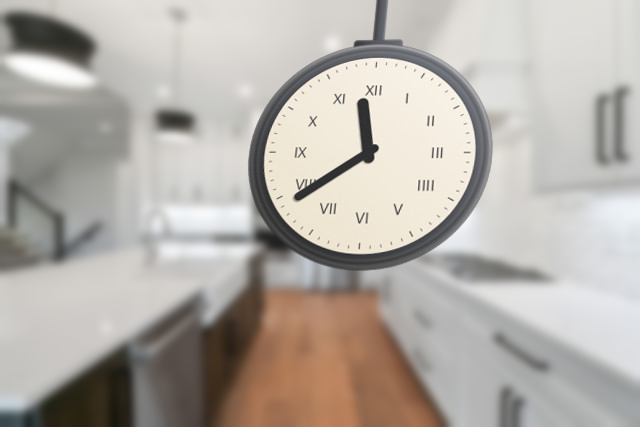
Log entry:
h=11 m=39
